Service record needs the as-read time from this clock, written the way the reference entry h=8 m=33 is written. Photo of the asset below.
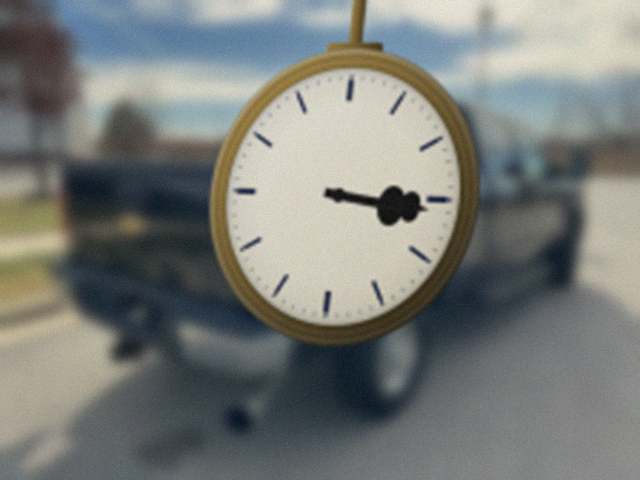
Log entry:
h=3 m=16
